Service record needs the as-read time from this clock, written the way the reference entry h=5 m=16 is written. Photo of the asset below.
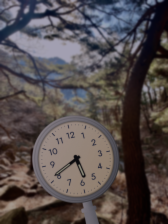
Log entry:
h=5 m=41
